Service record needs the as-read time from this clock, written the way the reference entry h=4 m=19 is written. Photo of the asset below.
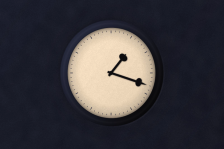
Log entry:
h=1 m=18
